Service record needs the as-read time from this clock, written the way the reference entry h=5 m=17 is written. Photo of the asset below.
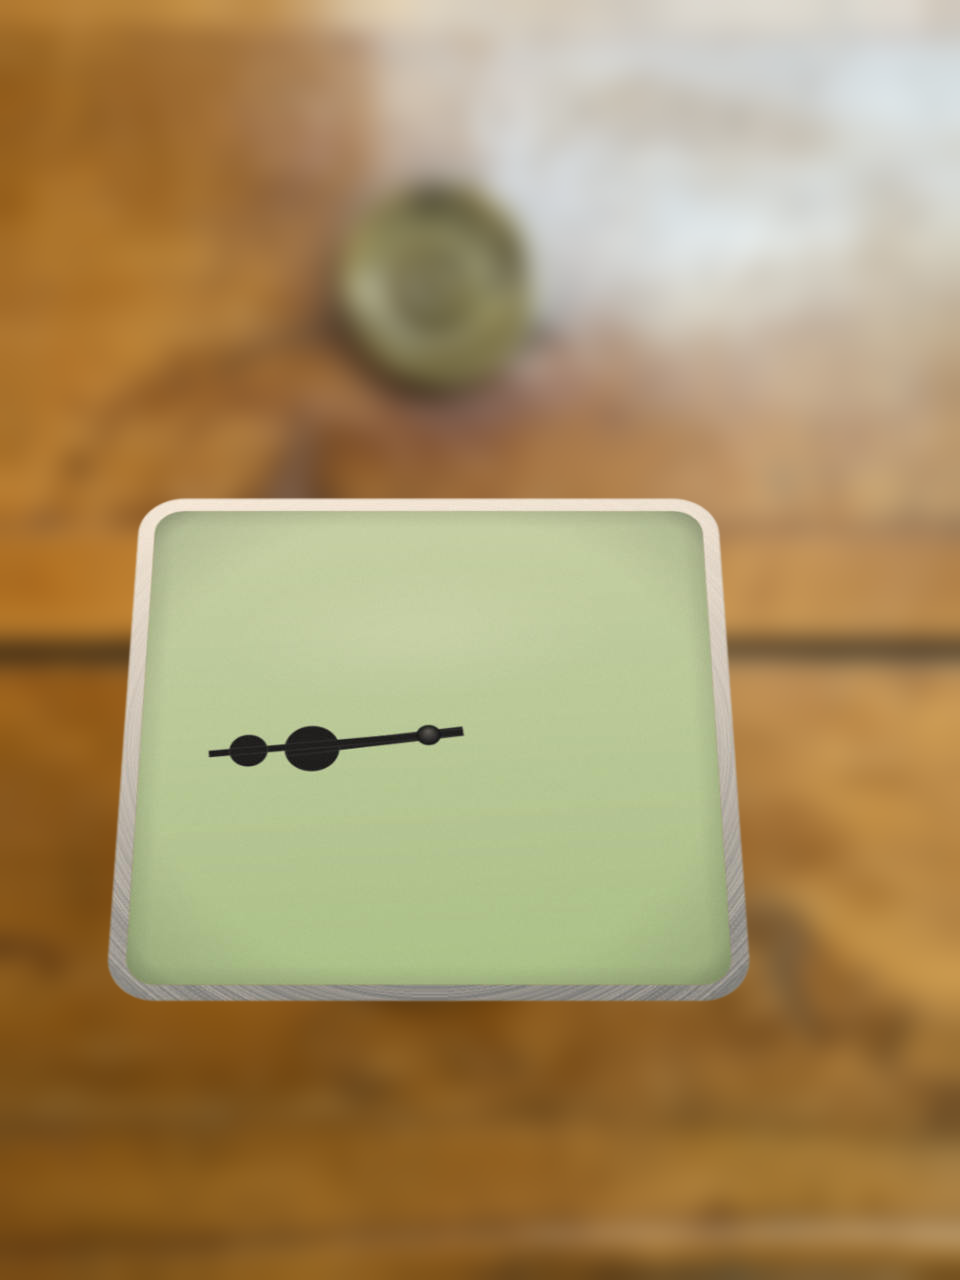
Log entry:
h=8 m=44
